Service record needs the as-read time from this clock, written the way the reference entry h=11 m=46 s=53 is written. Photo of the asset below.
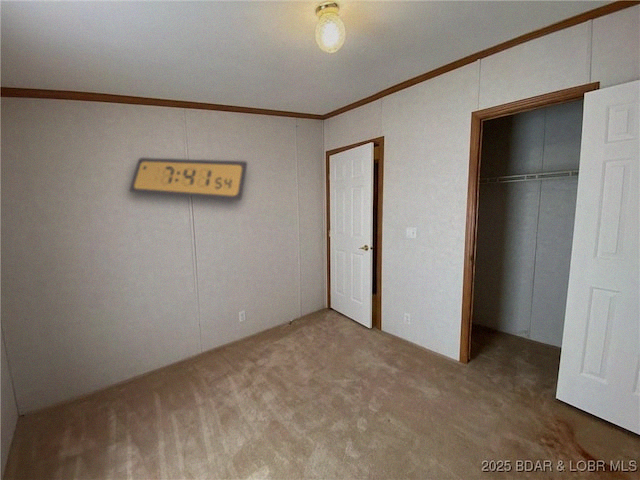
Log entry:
h=7 m=41 s=54
